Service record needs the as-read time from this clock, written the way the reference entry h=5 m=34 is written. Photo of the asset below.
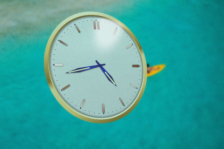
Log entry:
h=4 m=43
